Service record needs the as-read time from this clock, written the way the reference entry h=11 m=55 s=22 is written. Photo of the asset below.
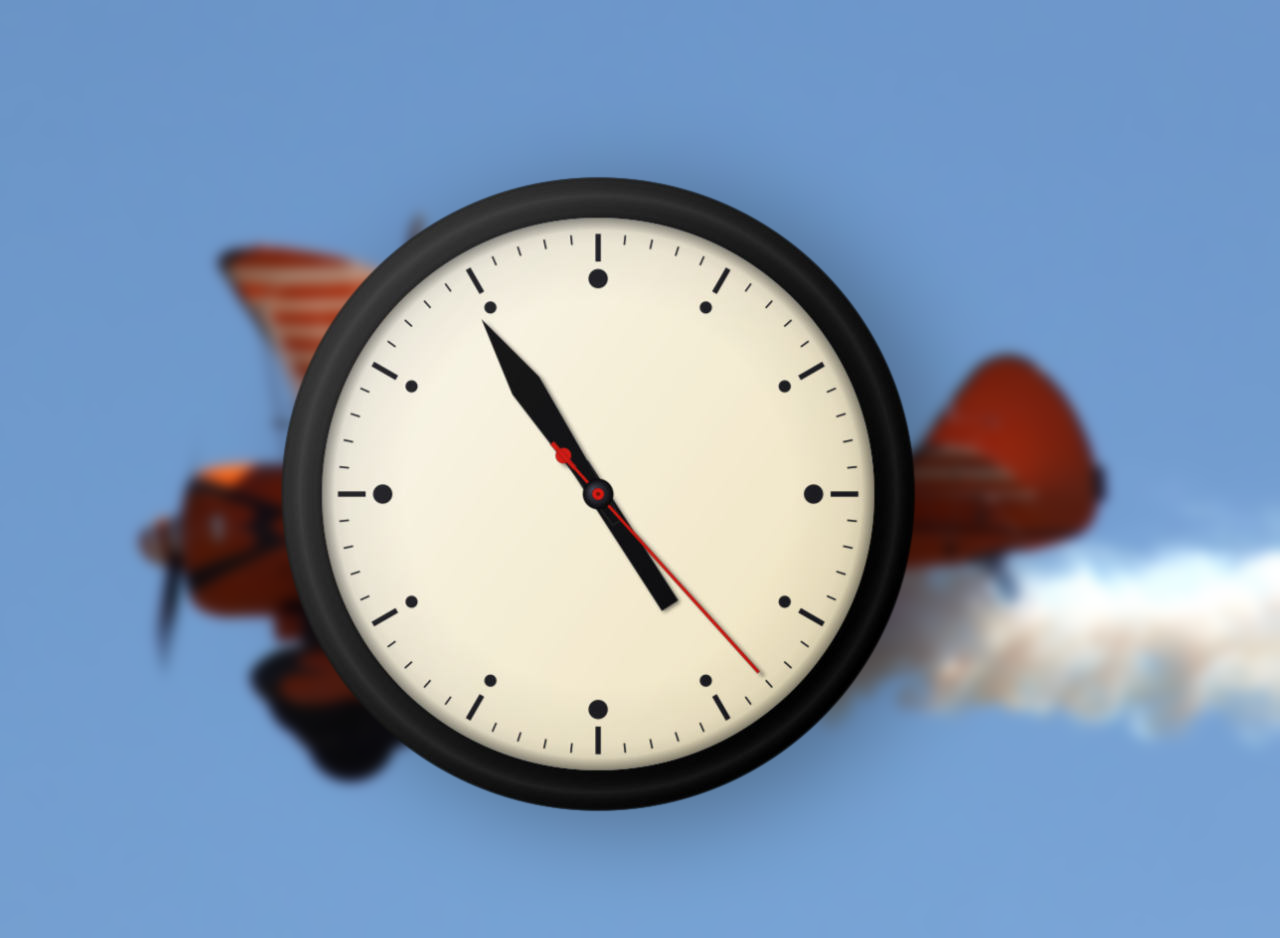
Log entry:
h=4 m=54 s=23
